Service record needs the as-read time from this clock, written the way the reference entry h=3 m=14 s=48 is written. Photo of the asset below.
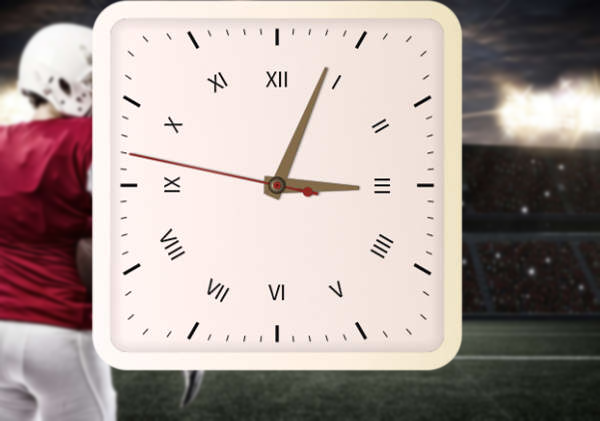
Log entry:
h=3 m=3 s=47
